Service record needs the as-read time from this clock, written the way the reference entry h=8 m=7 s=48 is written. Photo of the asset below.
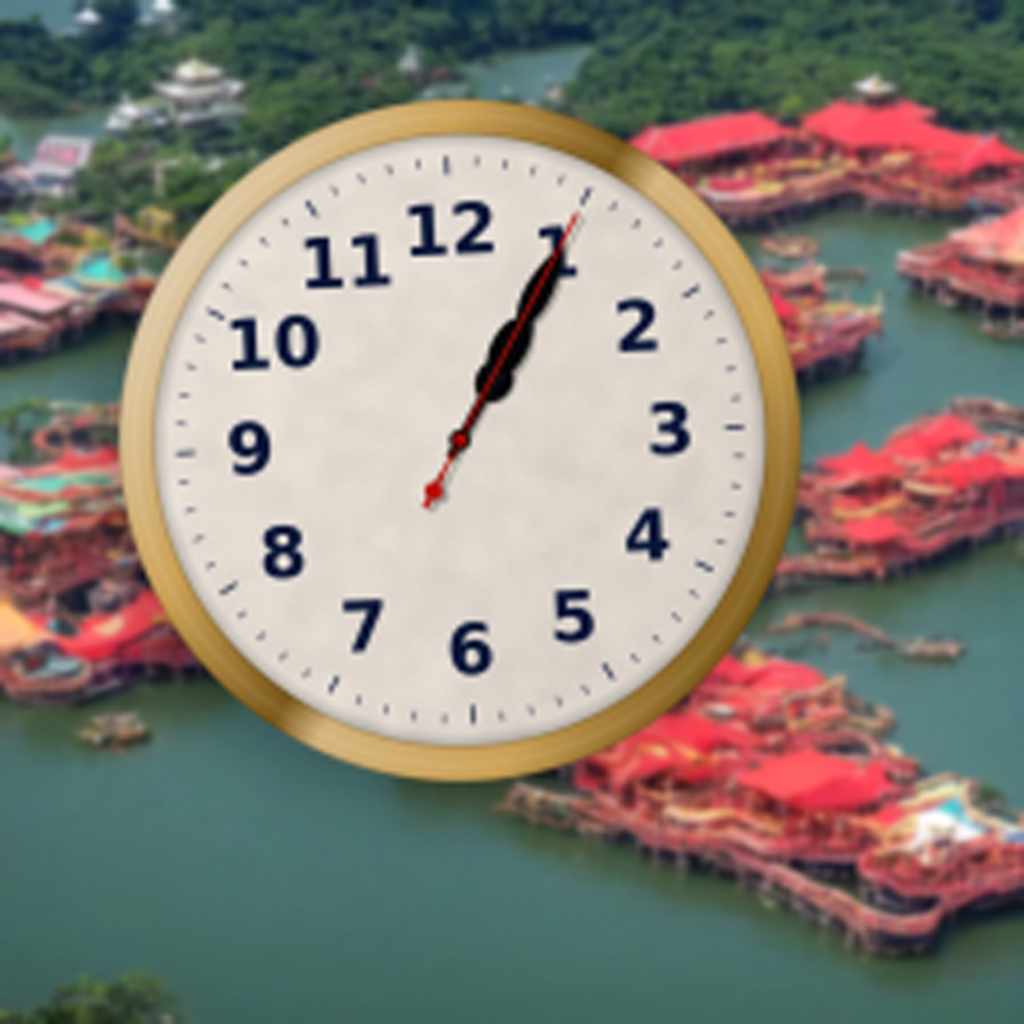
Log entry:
h=1 m=5 s=5
